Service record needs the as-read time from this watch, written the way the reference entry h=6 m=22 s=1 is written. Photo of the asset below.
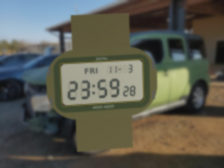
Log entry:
h=23 m=59 s=28
